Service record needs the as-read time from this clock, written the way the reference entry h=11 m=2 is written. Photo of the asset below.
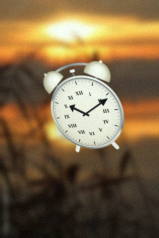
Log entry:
h=10 m=11
